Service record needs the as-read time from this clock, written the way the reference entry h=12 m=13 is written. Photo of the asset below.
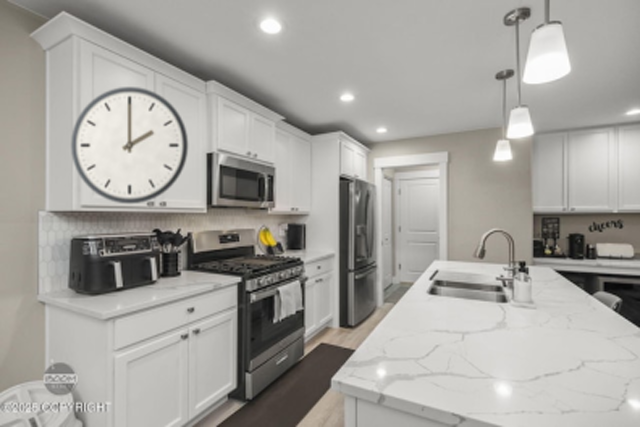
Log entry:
h=2 m=0
